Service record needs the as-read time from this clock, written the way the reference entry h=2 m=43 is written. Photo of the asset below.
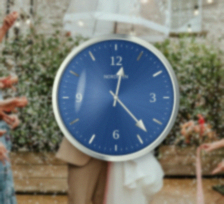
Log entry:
h=12 m=23
